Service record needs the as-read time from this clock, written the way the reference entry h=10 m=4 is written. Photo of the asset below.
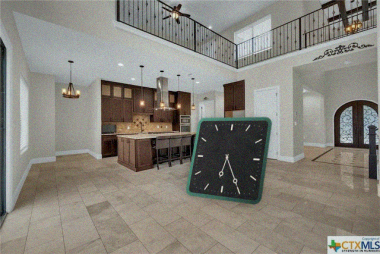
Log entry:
h=6 m=25
